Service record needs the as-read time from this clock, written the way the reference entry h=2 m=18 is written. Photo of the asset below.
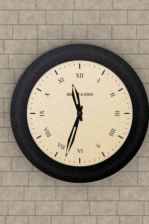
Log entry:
h=11 m=33
